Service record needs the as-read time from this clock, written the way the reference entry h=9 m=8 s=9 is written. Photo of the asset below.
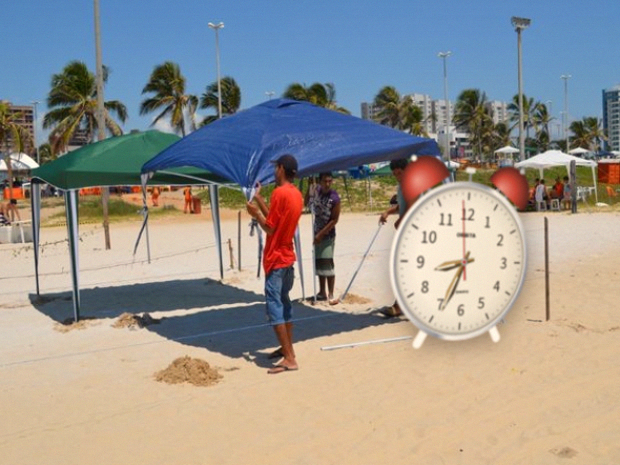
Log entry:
h=8 m=33 s=59
